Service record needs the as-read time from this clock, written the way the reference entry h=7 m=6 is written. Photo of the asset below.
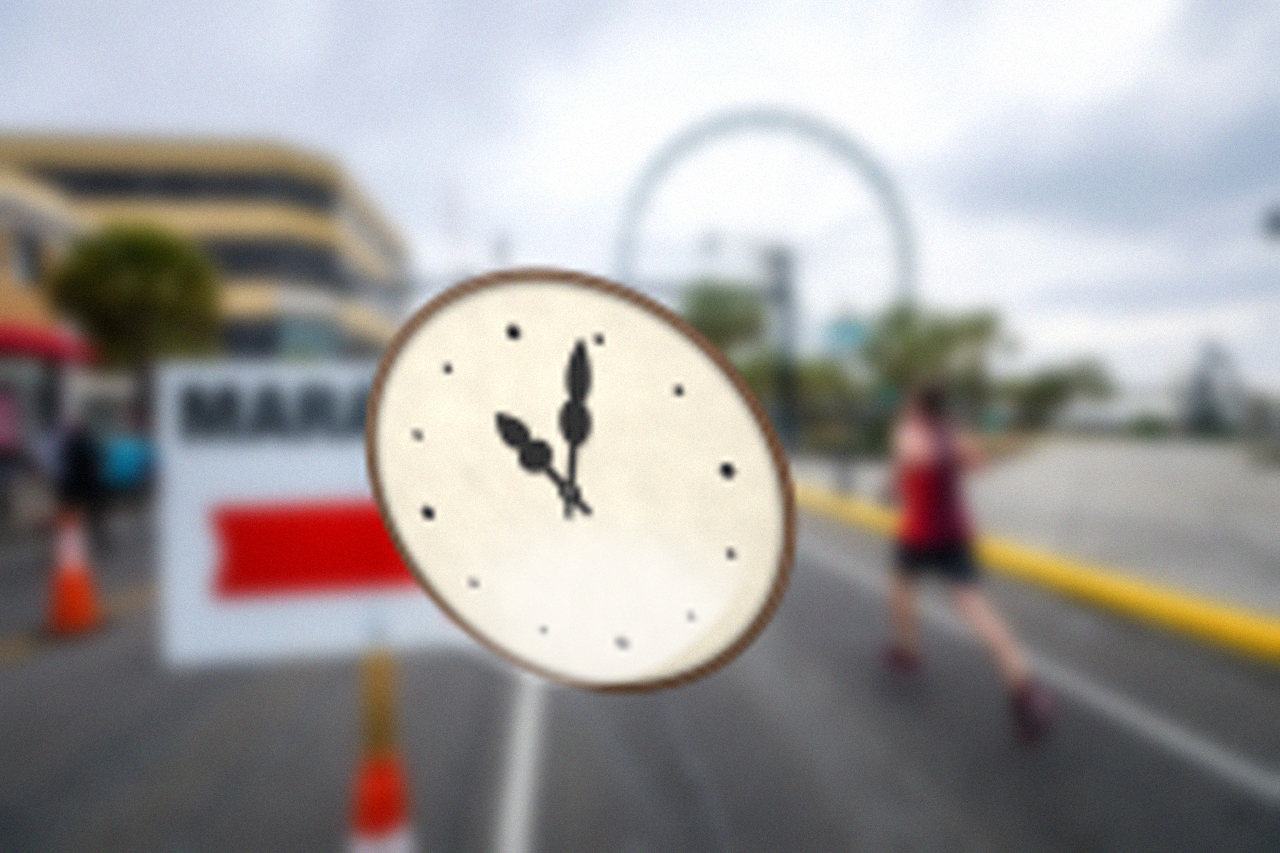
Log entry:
h=11 m=4
